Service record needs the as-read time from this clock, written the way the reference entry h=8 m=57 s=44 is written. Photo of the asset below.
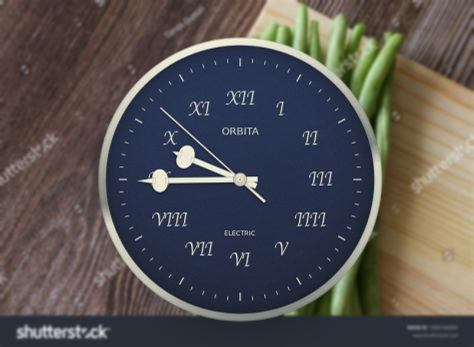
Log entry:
h=9 m=44 s=52
